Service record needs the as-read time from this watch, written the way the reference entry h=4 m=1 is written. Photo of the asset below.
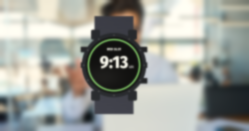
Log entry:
h=9 m=13
